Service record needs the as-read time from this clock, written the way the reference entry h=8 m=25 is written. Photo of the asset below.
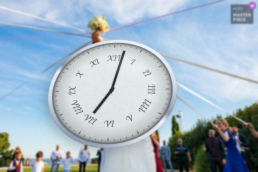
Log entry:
h=7 m=2
